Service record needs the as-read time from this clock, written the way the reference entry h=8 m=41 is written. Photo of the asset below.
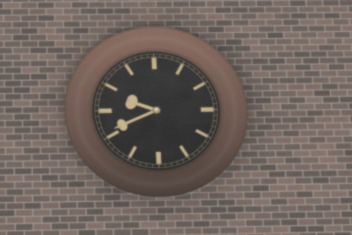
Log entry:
h=9 m=41
